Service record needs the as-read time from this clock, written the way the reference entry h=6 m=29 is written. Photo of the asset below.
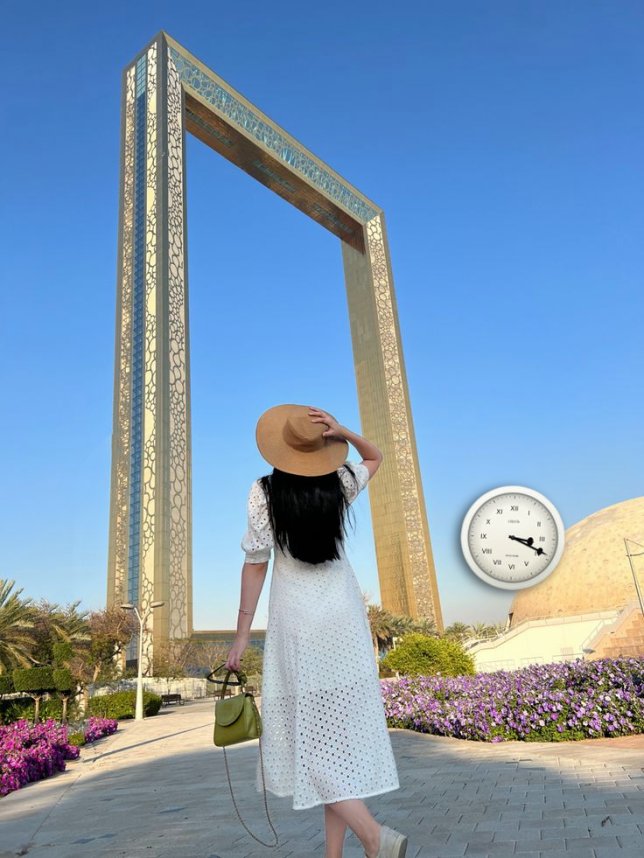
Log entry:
h=3 m=19
